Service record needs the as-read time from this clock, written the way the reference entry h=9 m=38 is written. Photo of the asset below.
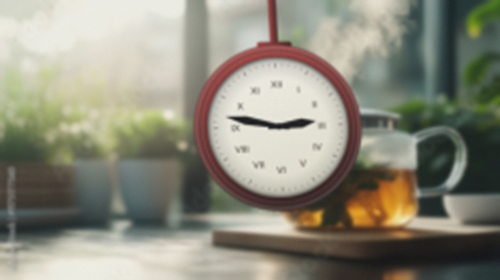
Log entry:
h=2 m=47
